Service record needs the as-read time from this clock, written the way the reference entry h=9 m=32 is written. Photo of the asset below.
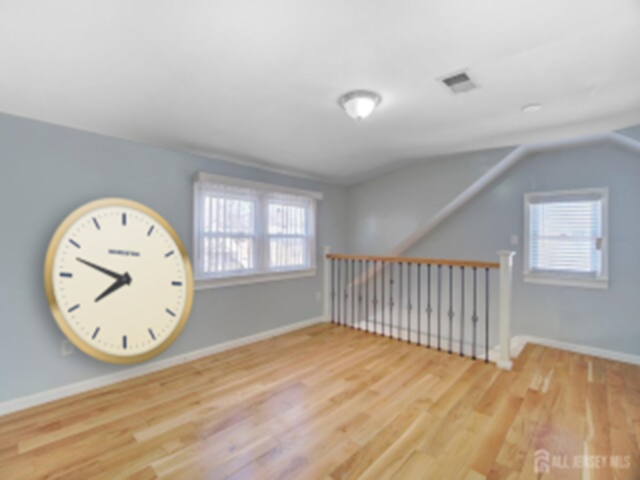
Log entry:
h=7 m=48
